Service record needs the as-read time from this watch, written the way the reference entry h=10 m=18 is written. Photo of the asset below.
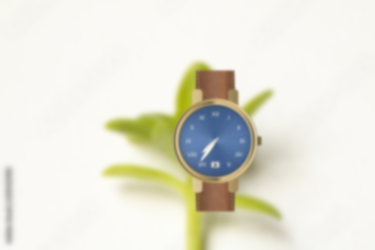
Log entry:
h=7 m=36
